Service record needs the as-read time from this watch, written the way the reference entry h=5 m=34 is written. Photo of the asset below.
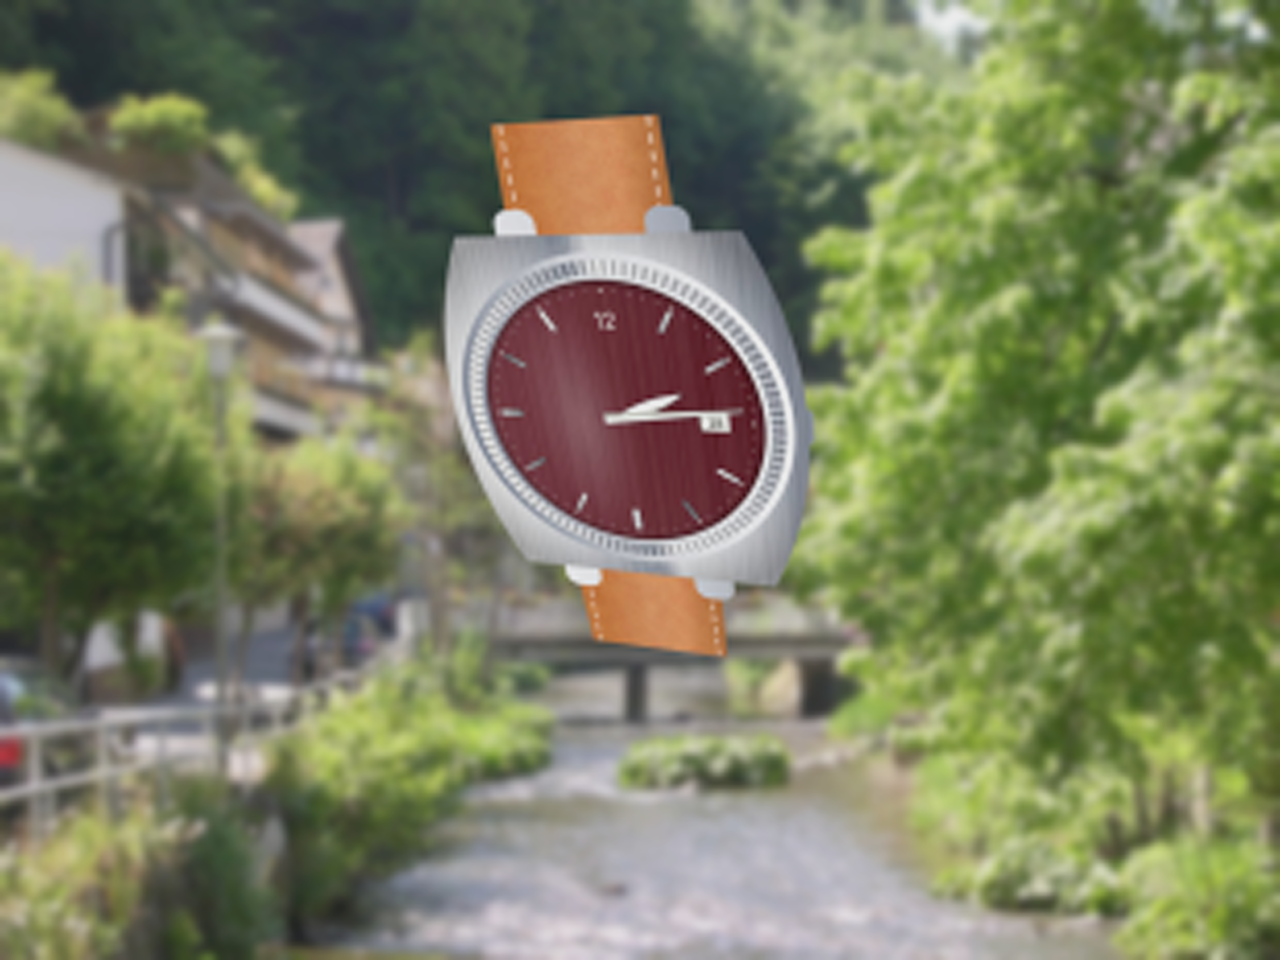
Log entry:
h=2 m=14
